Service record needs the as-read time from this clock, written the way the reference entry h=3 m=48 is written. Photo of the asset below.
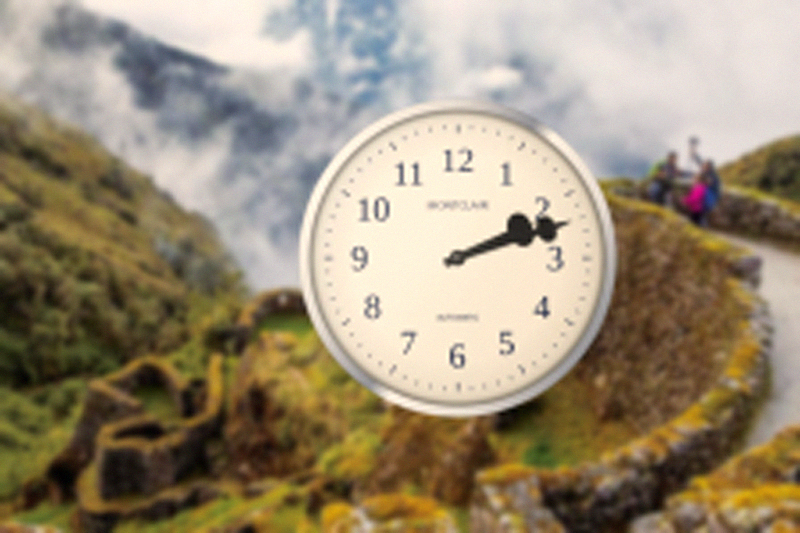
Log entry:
h=2 m=12
